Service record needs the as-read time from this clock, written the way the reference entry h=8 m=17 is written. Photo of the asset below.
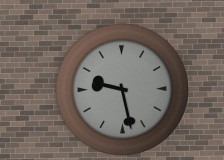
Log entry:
h=9 m=28
